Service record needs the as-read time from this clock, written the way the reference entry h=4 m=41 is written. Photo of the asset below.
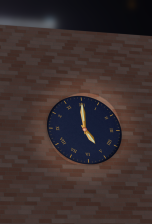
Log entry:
h=5 m=0
